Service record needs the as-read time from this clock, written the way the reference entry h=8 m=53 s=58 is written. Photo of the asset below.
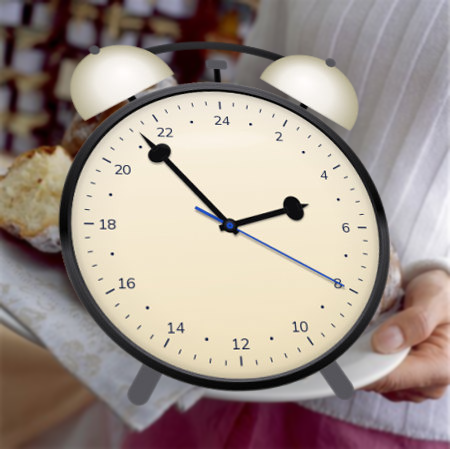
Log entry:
h=4 m=53 s=20
